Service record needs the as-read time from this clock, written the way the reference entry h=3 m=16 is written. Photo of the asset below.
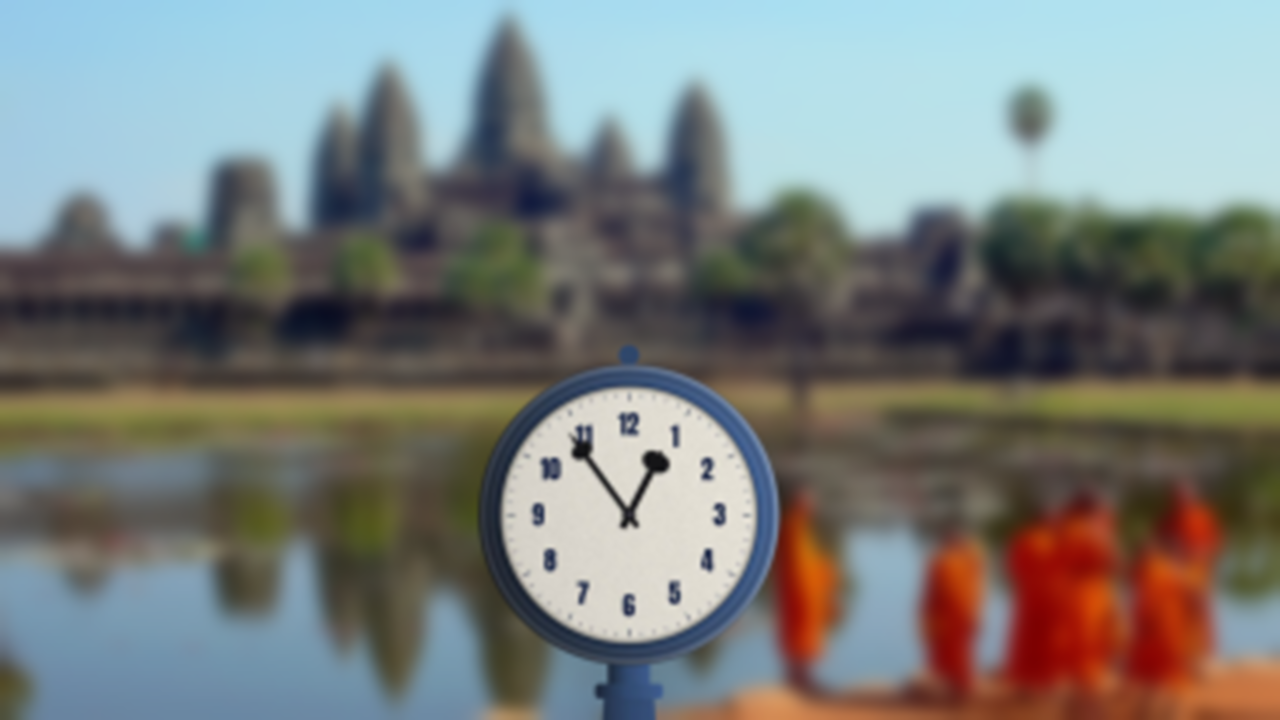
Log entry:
h=12 m=54
